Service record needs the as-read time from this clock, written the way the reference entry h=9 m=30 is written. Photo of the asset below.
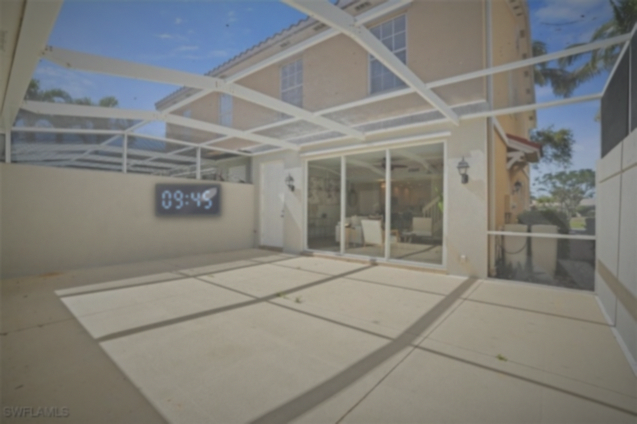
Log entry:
h=9 m=45
